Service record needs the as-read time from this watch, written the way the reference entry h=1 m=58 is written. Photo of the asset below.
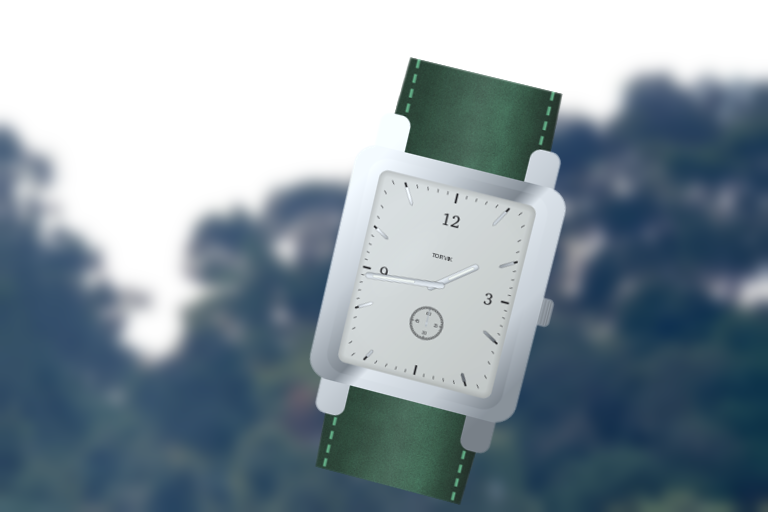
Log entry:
h=1 m=44
